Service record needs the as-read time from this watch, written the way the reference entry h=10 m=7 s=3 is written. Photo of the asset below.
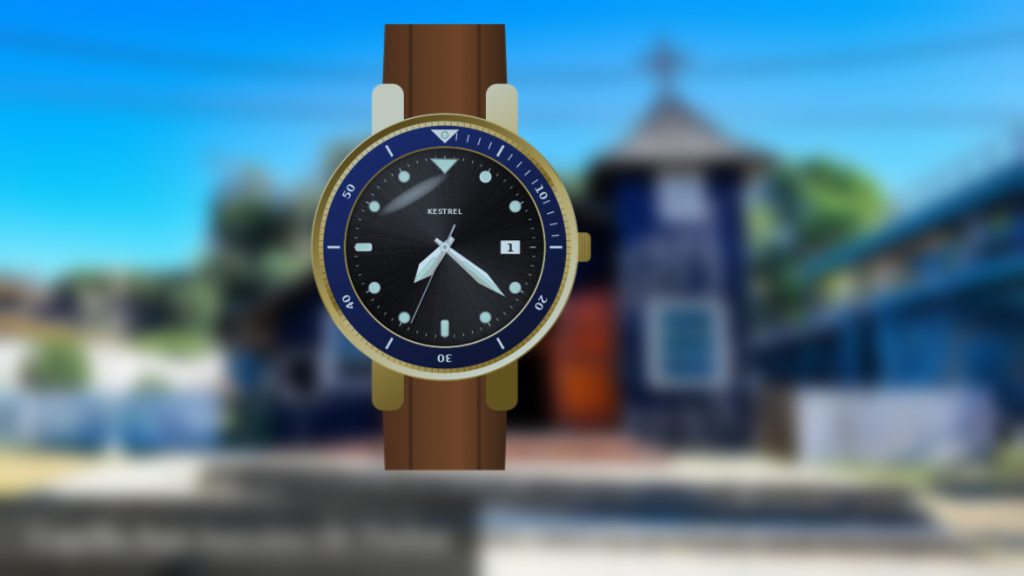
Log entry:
h=7 m=21 s=34
